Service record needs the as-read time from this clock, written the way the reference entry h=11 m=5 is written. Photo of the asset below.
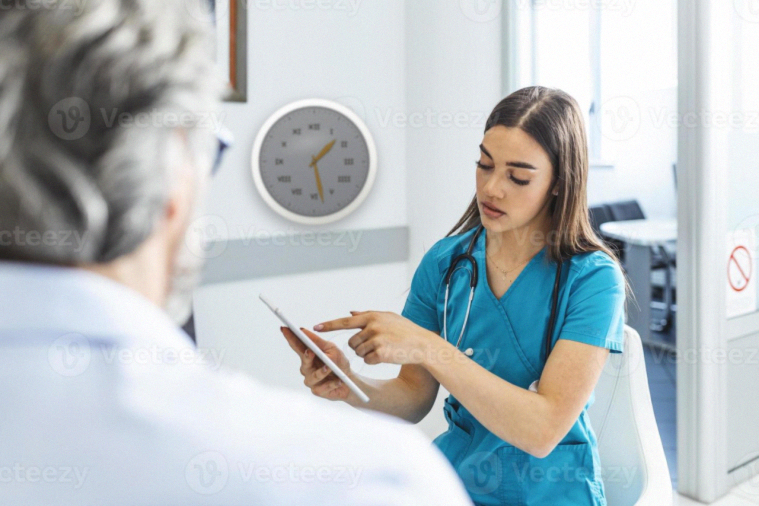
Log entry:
h=1 m=28
